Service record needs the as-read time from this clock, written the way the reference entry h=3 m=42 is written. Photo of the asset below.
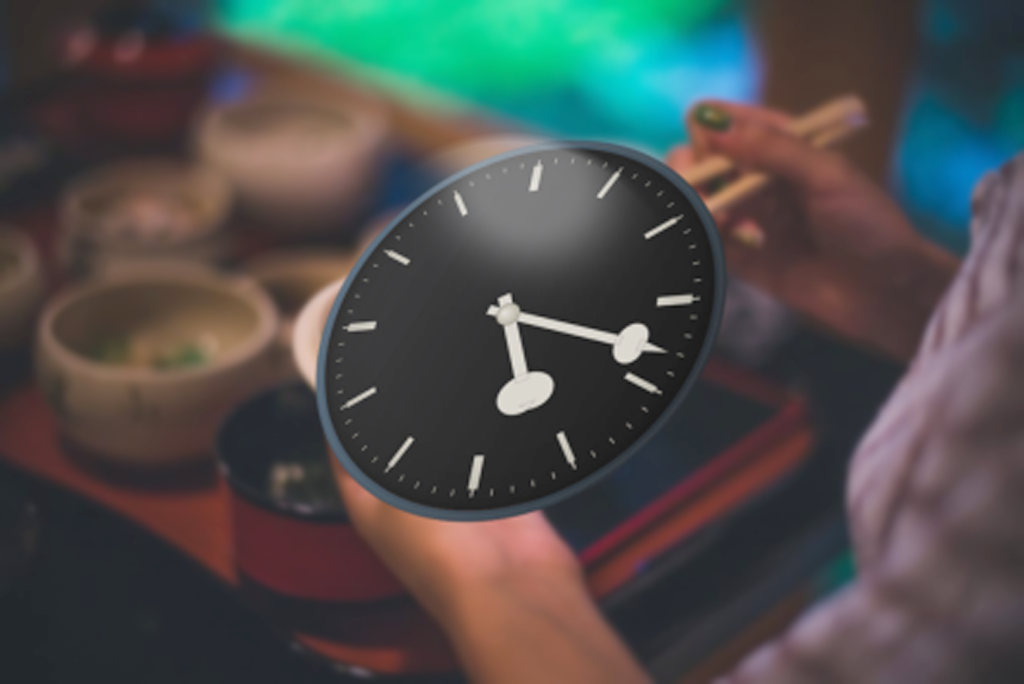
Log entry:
h=5 m=18
